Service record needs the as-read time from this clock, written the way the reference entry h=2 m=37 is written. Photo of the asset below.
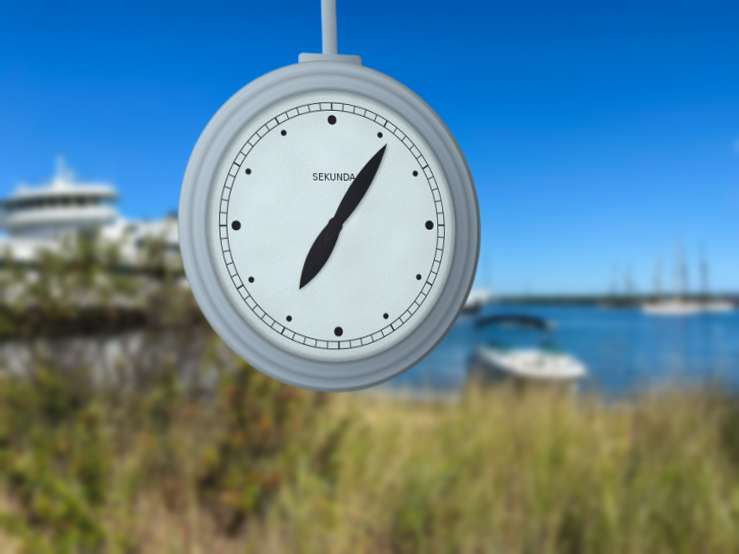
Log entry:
h=7 m=6
